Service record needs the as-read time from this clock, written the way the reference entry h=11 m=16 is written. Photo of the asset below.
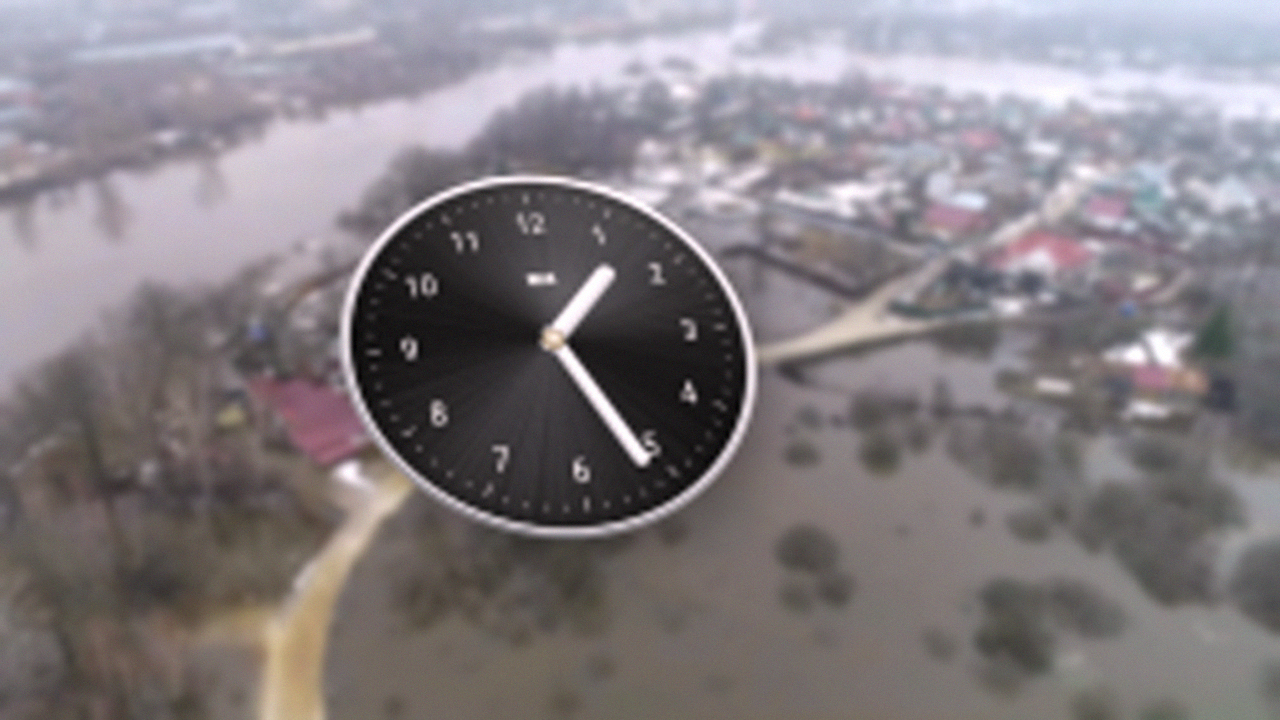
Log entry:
h=1 m=26
